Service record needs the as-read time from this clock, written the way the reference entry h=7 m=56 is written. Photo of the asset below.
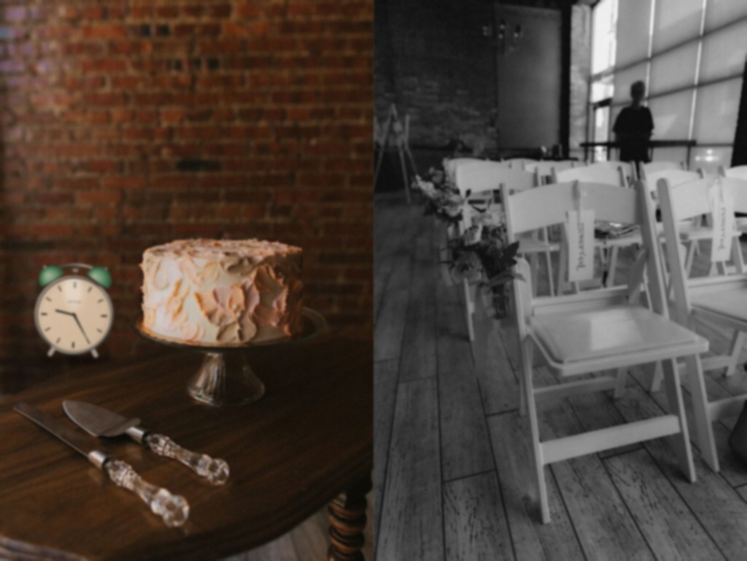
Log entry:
h=9 m=25
